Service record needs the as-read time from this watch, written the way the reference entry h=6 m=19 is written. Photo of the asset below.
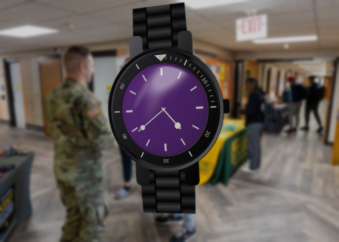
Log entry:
h=4 m=39
